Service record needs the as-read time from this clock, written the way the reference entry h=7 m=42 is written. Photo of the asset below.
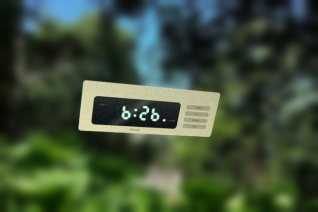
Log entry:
h=6 m=26
